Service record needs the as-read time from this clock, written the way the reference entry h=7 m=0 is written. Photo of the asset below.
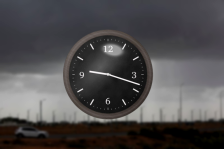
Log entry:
h=9 m=18
